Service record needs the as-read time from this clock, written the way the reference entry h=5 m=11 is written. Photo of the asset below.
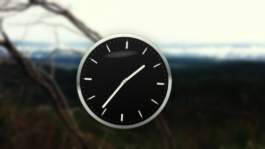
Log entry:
h=1 m=36
